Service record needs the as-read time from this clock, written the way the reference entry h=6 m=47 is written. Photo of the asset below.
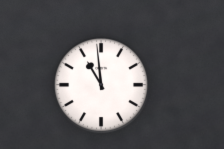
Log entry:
h=10 m=59
